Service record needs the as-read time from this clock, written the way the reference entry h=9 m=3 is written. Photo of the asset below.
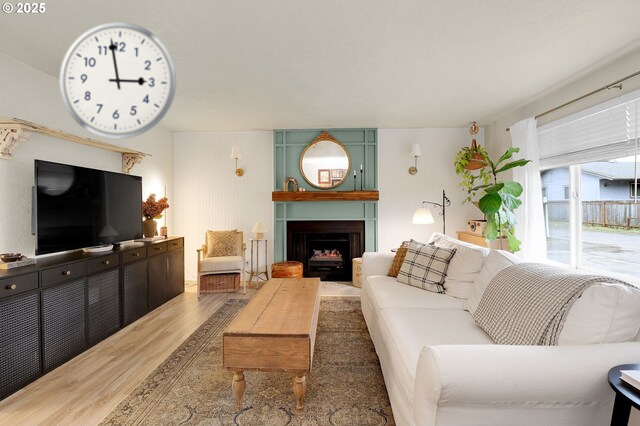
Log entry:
h=2 m=58
